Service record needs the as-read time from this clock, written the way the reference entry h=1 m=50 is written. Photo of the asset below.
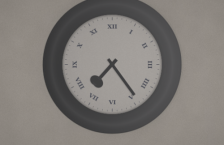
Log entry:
h=7 m=24
